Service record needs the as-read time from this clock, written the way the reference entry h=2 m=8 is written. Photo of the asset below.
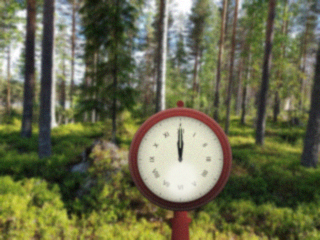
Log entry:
h=12 m=0
